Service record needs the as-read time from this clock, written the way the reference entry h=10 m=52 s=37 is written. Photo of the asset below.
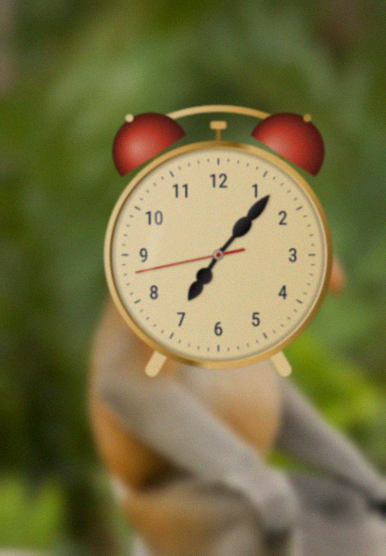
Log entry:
h=7 m=6 s=43
